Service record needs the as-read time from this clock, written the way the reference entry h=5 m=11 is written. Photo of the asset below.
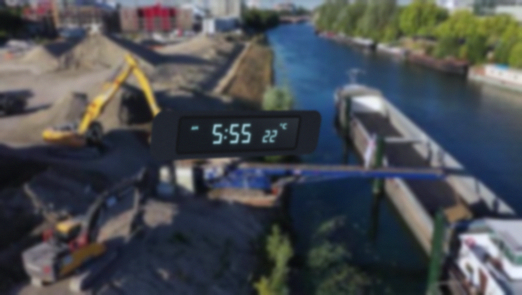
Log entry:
h=5 m=55
